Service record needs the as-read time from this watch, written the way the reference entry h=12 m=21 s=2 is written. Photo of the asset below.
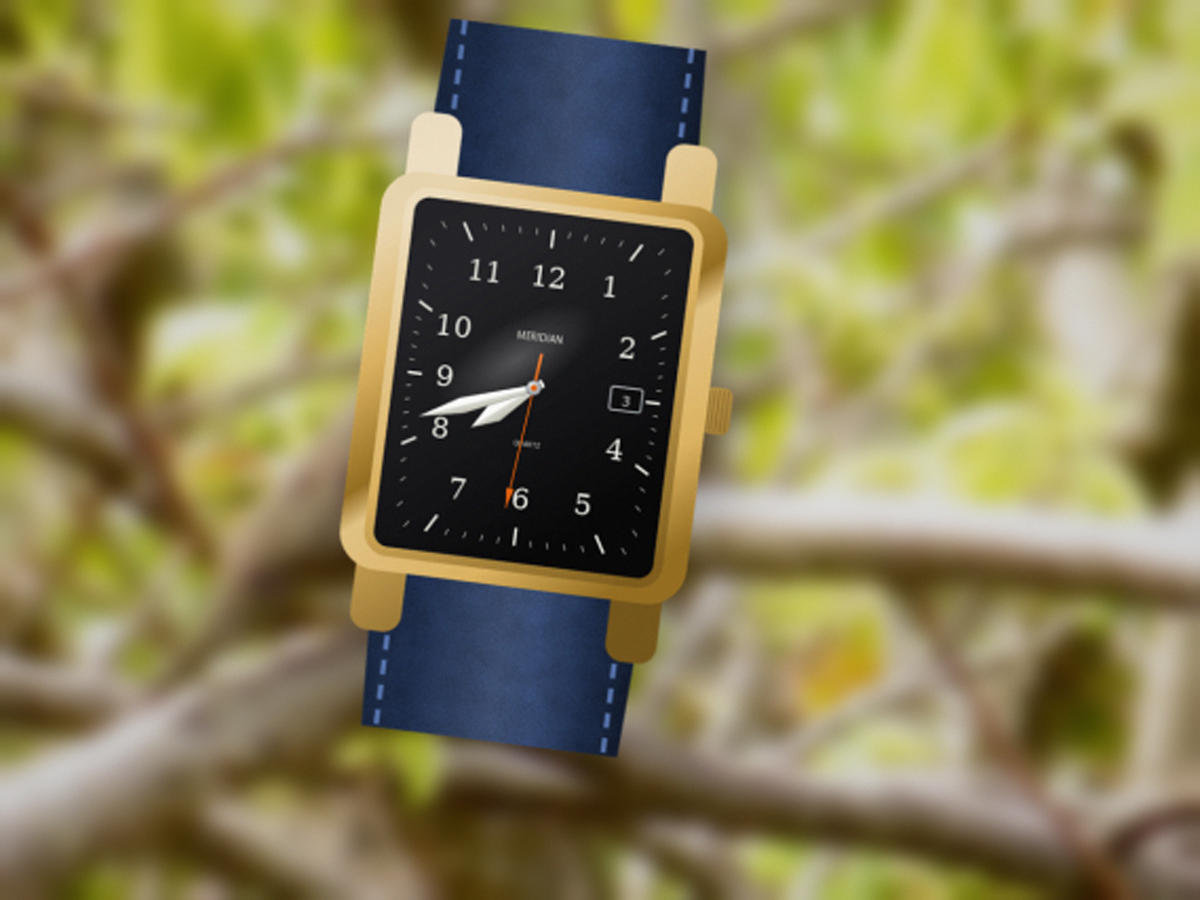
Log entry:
h=7 m=41 s=31
